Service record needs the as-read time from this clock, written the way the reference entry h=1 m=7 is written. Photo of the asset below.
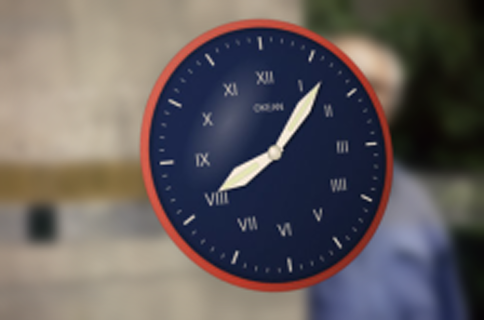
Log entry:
h=8 m=7
